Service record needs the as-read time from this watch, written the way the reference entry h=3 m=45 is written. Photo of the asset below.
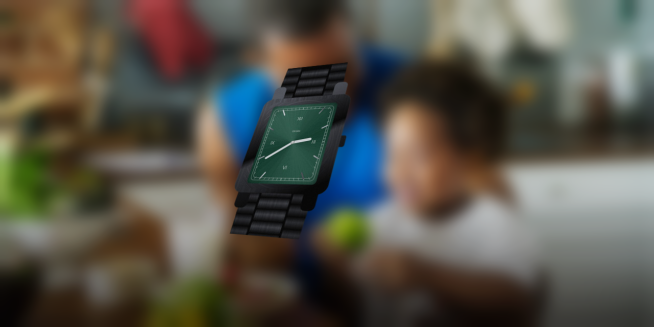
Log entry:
h=2 m=39
